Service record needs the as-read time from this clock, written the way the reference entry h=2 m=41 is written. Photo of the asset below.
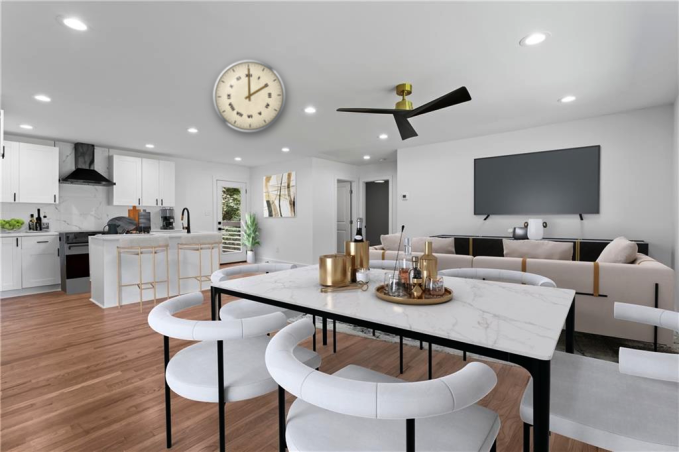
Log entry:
h=2 m=0
